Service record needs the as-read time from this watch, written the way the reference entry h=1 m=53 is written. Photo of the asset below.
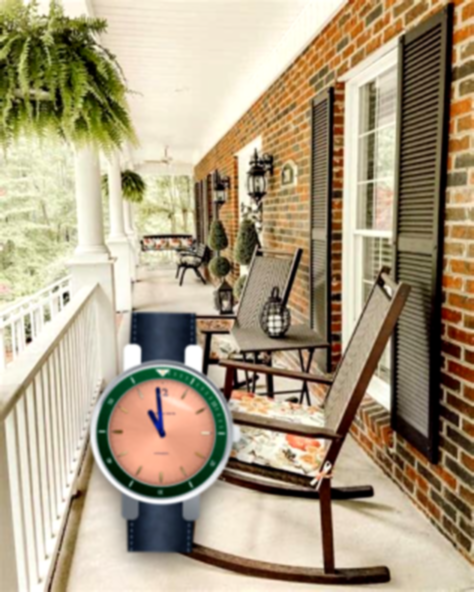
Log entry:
h=10 m=59
